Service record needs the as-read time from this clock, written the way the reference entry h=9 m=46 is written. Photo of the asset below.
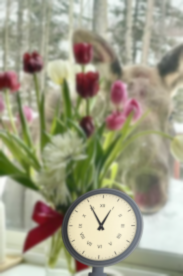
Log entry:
h=12 m=55
